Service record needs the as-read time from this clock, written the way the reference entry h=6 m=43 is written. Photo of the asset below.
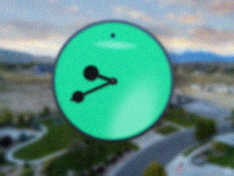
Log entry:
h=9 m=41
